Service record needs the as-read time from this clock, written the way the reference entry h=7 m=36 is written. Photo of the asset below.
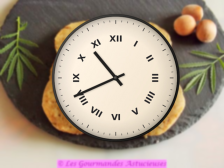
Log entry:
h=10 m=41
